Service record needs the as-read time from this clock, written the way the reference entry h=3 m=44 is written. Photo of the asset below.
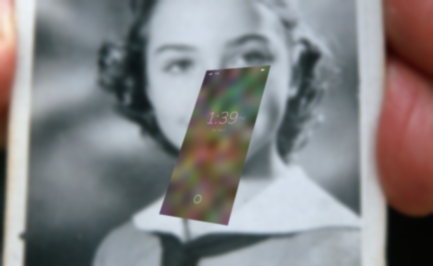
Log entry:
h=1 m=39
